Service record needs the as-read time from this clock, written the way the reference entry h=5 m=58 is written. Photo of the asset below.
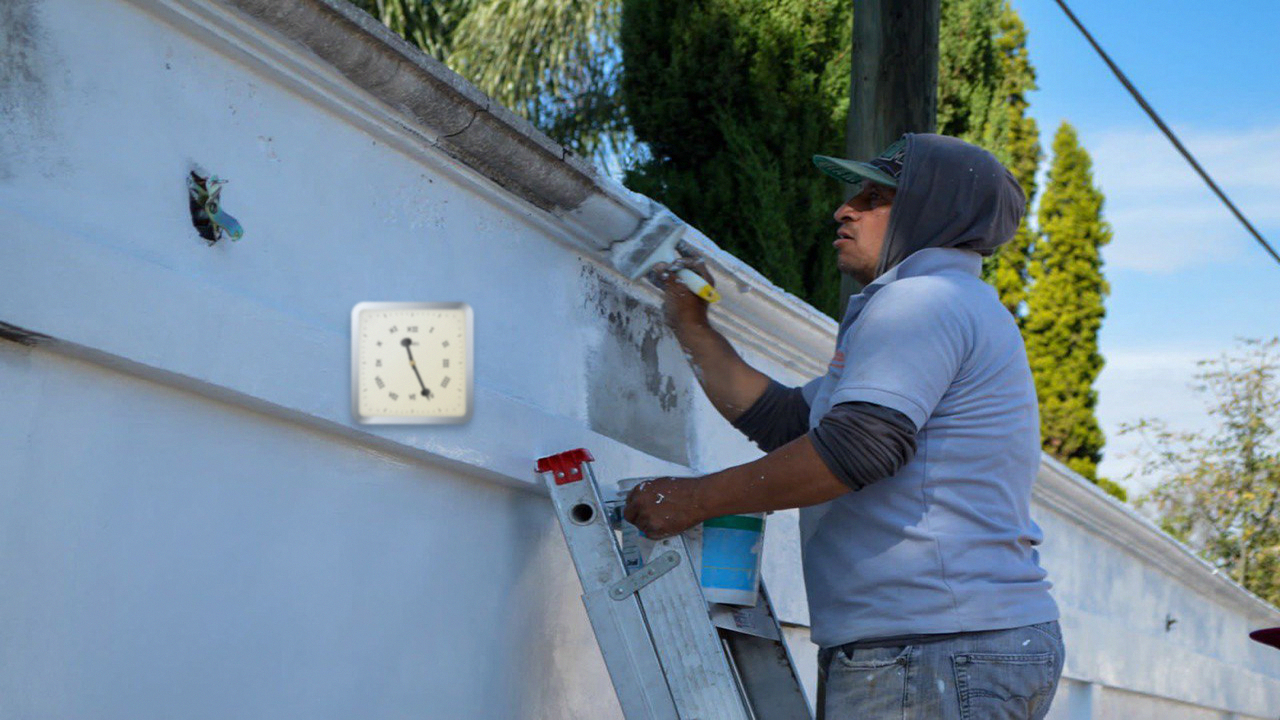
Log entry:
h=11 m=26
